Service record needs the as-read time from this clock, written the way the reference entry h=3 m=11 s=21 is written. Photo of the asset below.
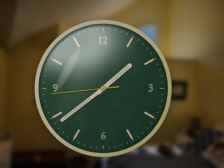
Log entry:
h=1 m=38 s=44
